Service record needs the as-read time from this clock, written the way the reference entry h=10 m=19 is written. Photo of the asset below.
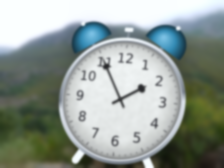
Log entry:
h=1 m=55
